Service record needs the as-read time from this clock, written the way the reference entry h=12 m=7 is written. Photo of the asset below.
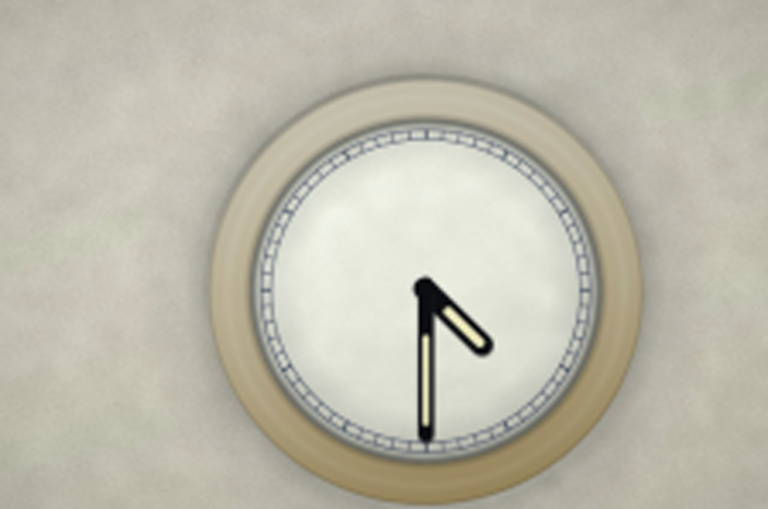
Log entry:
h=4 m=30
